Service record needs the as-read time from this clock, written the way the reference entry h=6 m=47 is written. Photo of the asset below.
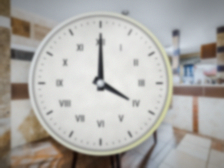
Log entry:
h=4 m=0
